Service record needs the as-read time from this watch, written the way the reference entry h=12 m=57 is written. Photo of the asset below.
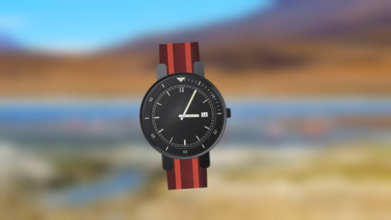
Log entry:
h=3 m=5
